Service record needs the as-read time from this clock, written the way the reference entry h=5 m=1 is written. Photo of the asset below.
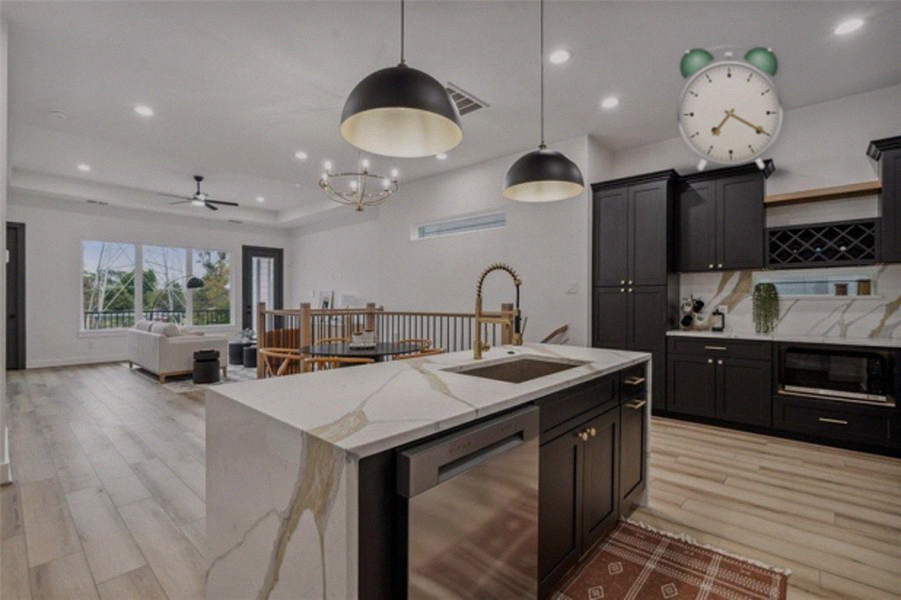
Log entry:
h=7 m=20
